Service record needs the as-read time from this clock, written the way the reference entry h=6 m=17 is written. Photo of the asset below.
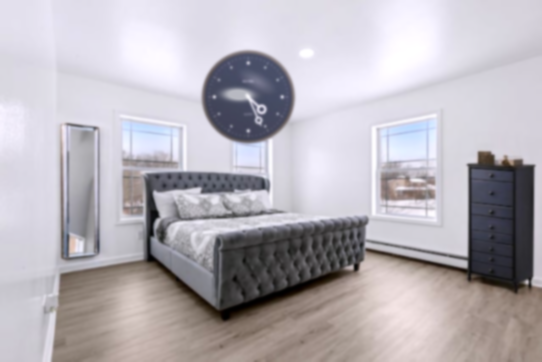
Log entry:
h=4 m=26
